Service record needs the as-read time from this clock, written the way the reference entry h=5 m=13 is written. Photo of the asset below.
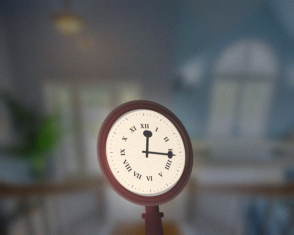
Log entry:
h=12 m=16
